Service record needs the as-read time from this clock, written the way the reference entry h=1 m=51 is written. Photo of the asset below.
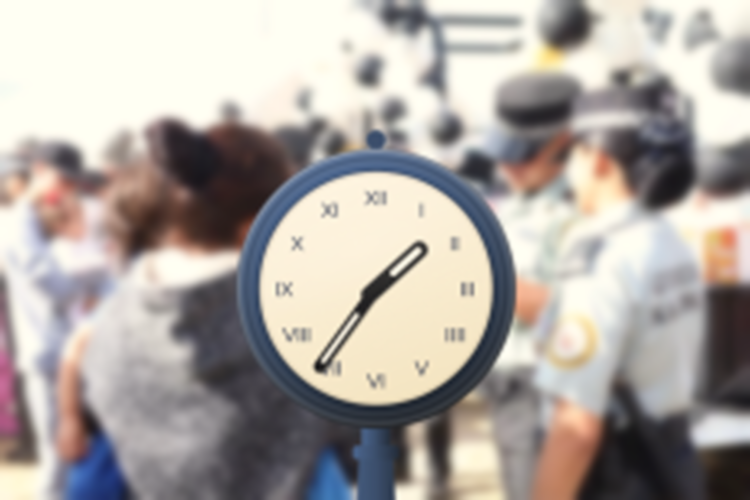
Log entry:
h=1 m=36
